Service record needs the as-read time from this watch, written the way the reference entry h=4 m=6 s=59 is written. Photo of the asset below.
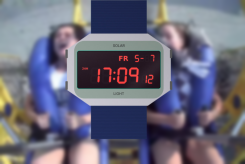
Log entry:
h=17 m=9 s=12
